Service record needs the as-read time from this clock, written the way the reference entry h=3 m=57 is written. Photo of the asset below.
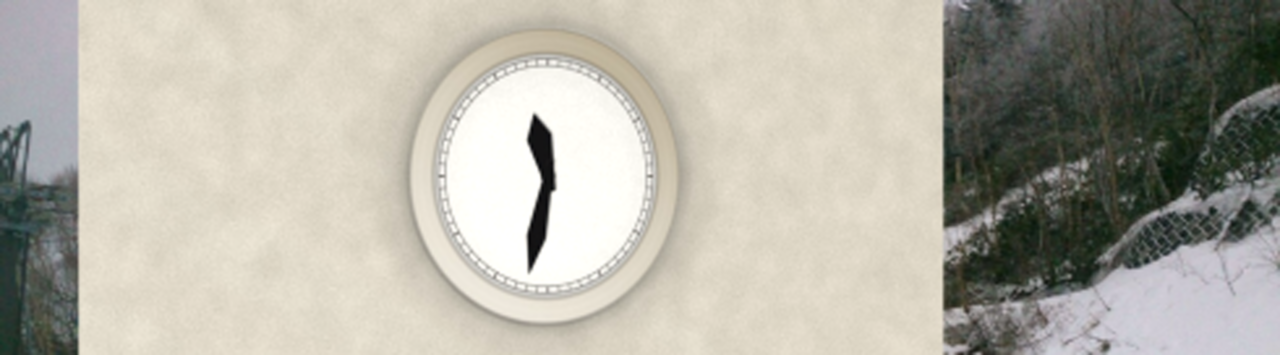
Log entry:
h=11 m=32
